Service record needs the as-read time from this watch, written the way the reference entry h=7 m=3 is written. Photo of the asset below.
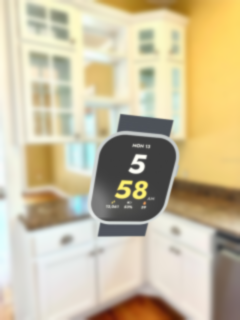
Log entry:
h=5 m=58
